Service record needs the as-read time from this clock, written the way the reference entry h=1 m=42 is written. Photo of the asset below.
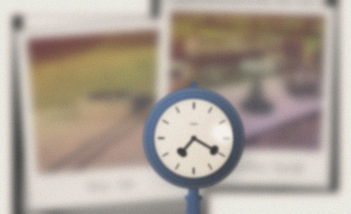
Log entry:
h=7 m=20
